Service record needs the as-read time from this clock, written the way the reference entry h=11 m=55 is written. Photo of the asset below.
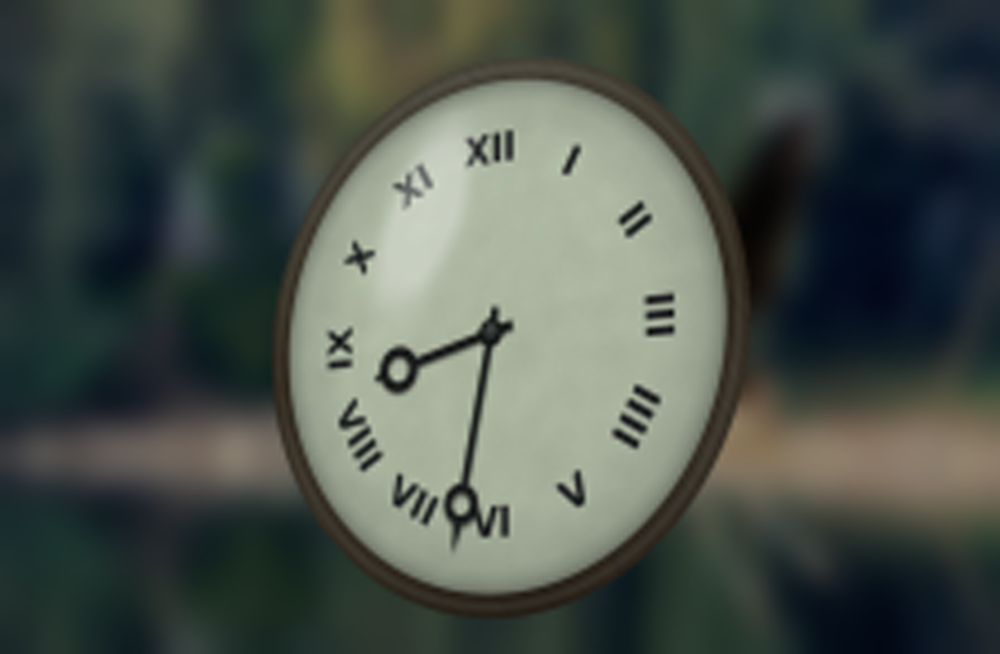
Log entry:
h=8 m=32
